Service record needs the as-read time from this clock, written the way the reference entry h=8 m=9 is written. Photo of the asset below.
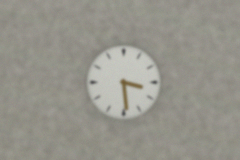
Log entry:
h=3 m=29
